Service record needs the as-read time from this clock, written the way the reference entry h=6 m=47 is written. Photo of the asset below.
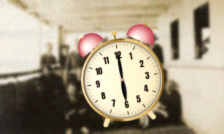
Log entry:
h=6 m=0
